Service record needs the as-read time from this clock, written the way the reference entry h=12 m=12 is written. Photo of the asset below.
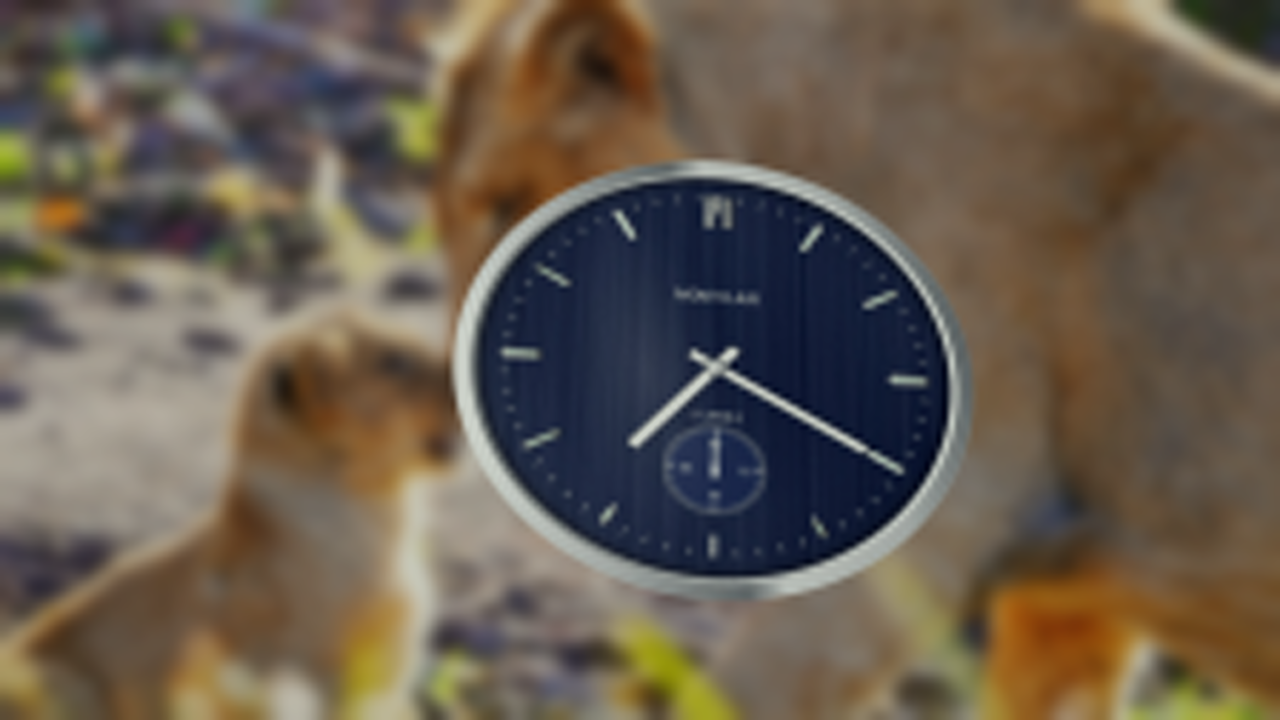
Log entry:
h=7 m=20
